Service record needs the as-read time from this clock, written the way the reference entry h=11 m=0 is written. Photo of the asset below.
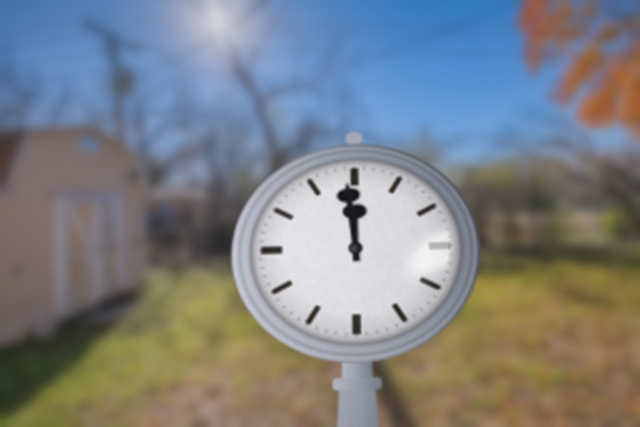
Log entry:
h=11 m=59
